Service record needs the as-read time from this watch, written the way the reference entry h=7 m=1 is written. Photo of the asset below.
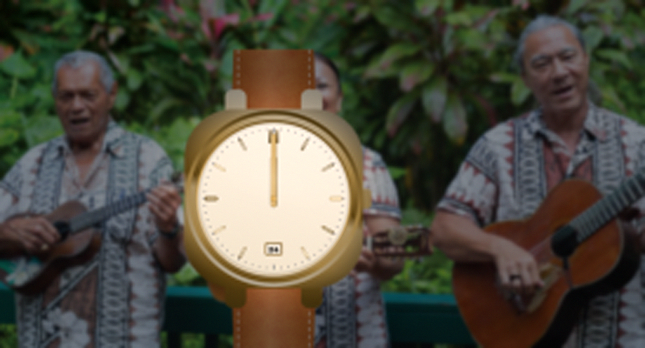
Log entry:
h=12 m=0
